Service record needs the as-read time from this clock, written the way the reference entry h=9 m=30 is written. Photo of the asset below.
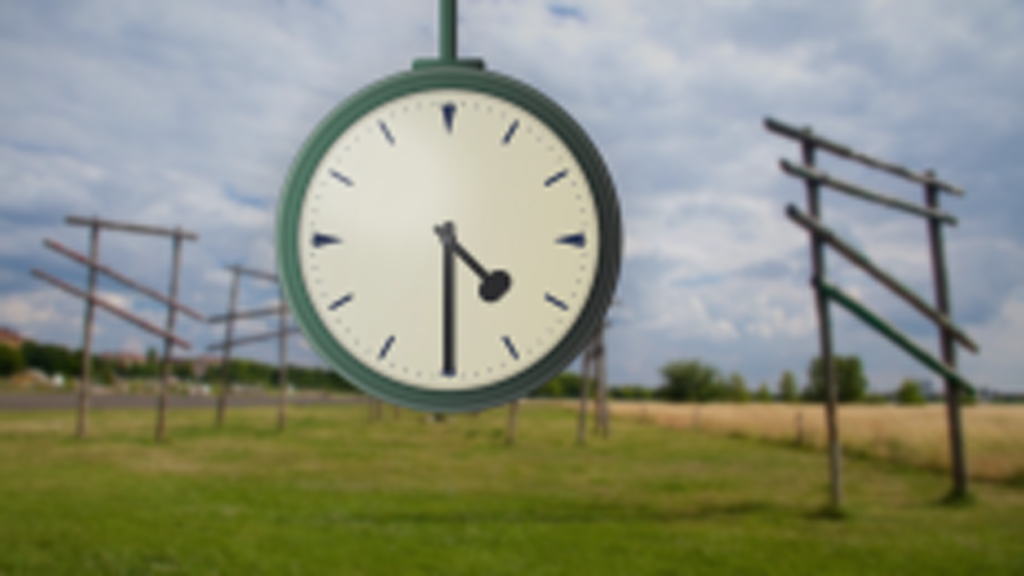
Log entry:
h=4 m=30
